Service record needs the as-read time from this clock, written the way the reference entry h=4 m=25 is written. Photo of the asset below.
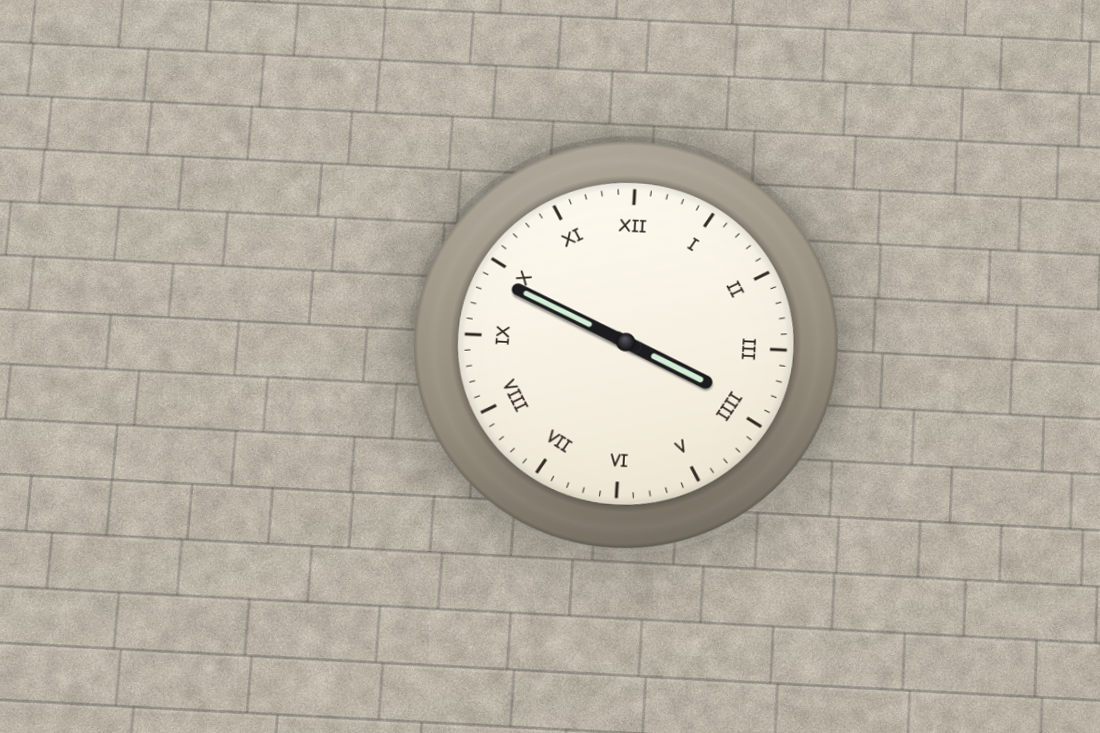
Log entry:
h=3 m=49
